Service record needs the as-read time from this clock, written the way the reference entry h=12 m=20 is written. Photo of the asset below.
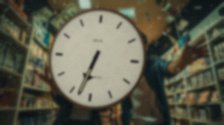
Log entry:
h=6 m=33
